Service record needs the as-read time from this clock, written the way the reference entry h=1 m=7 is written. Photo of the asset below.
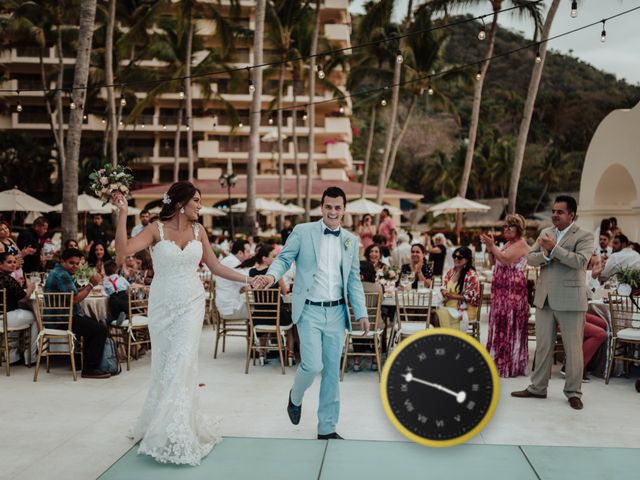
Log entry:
h=3 m=48
